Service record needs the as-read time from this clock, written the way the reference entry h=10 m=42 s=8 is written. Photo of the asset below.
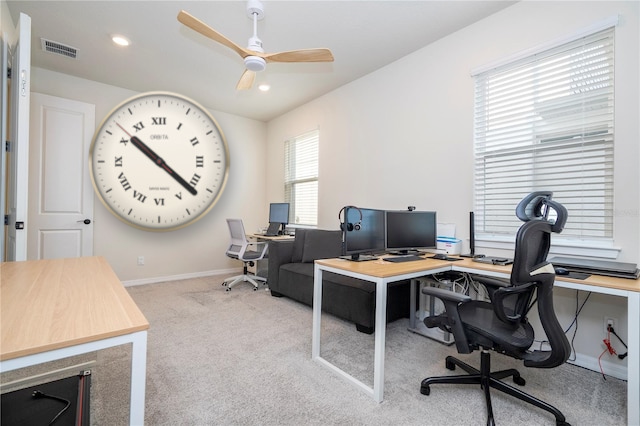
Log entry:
h=10 m=21 s=52
